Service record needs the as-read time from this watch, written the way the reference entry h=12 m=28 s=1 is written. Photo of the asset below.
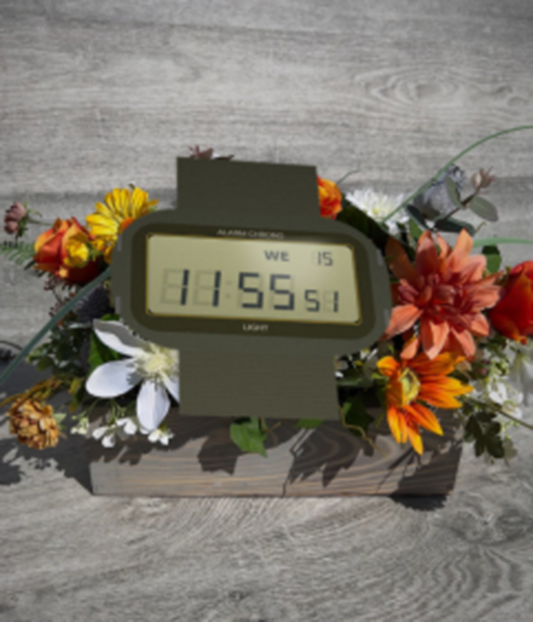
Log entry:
h=11 m=55 s=51
